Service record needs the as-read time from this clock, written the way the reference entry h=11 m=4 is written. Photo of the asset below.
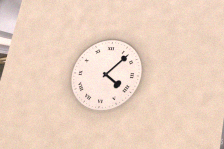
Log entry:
h=4 m=7
